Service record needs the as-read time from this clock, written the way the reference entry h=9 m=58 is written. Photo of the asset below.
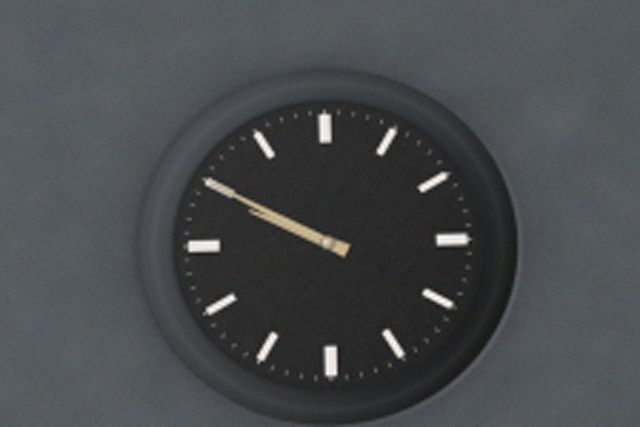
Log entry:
h=9 m=50
